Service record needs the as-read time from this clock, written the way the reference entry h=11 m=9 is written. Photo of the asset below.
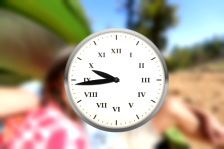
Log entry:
h=9 m=44
